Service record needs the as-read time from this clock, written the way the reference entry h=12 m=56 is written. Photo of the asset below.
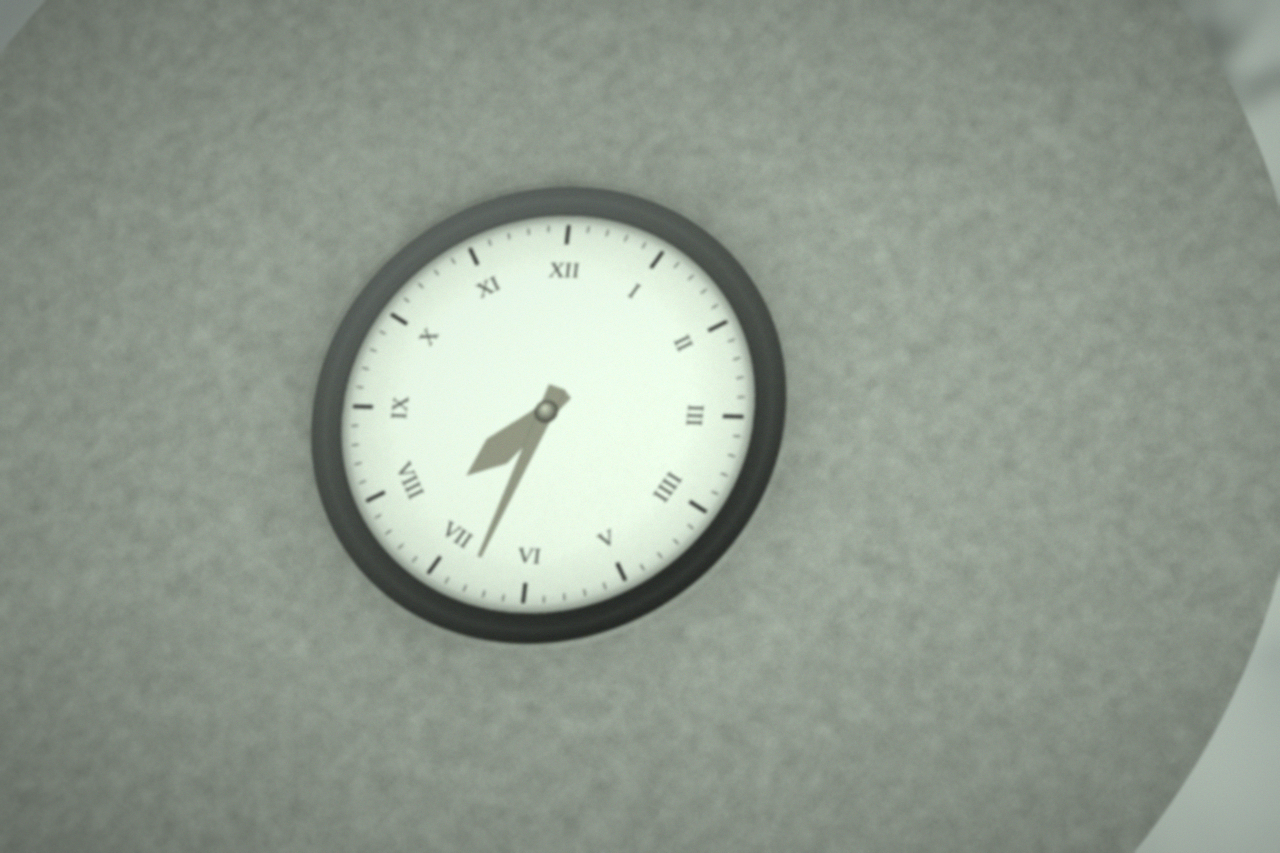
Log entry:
h=7 m=33
